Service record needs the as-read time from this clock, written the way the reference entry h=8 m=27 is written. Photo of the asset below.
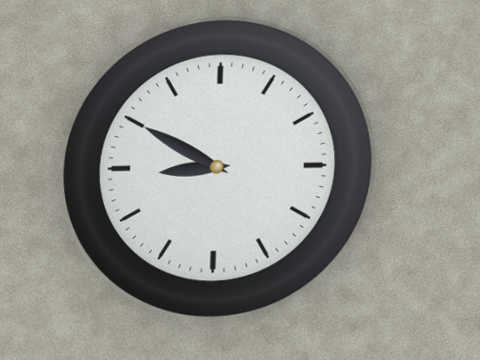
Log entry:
h=8 m=50
